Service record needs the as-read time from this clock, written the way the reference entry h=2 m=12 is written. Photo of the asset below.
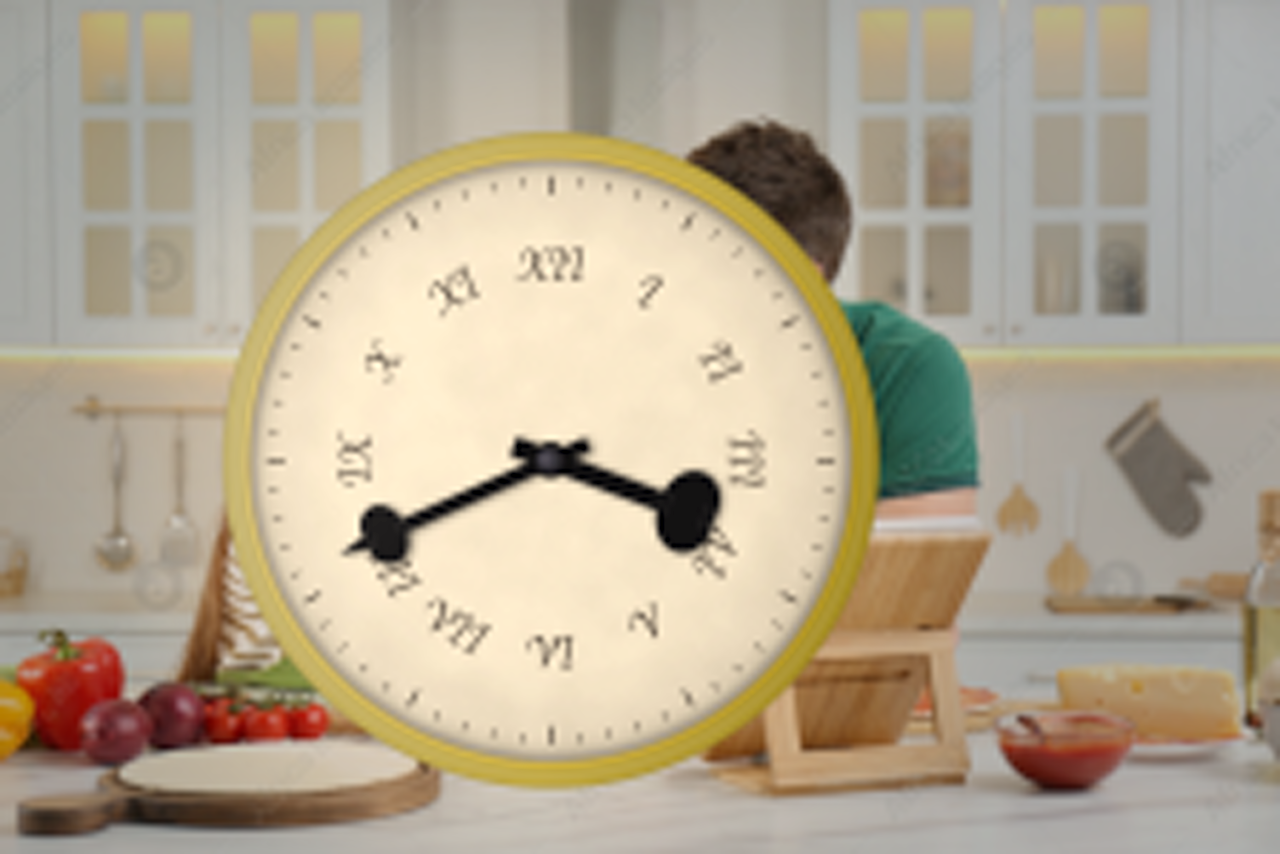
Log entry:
h=3 m=41
